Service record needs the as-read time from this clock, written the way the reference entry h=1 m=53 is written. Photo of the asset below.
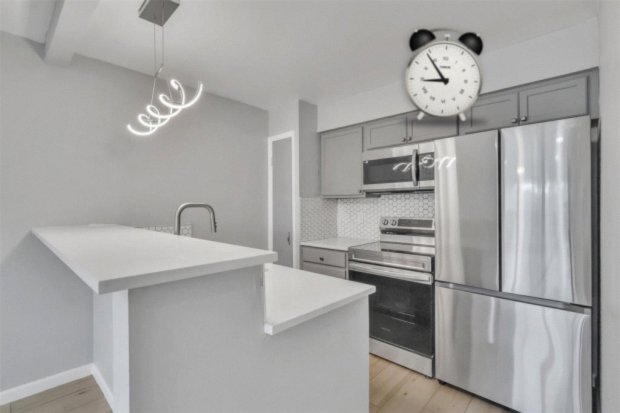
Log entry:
h=8 m=54
